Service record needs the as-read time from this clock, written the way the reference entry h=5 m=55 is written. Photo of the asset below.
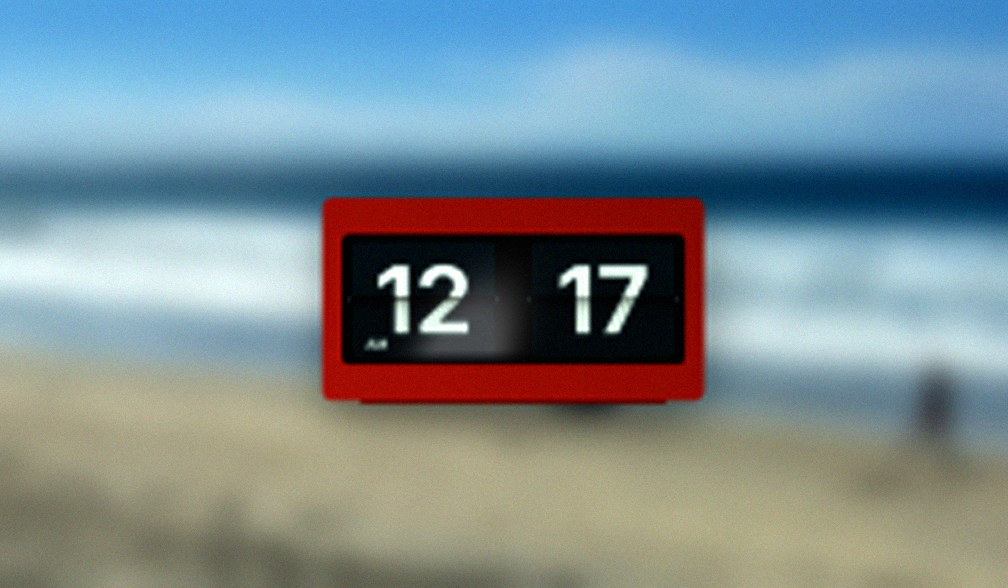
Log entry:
h=12 m=17
